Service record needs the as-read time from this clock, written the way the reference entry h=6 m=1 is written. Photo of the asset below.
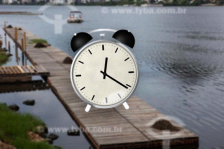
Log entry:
h=12 m=21
